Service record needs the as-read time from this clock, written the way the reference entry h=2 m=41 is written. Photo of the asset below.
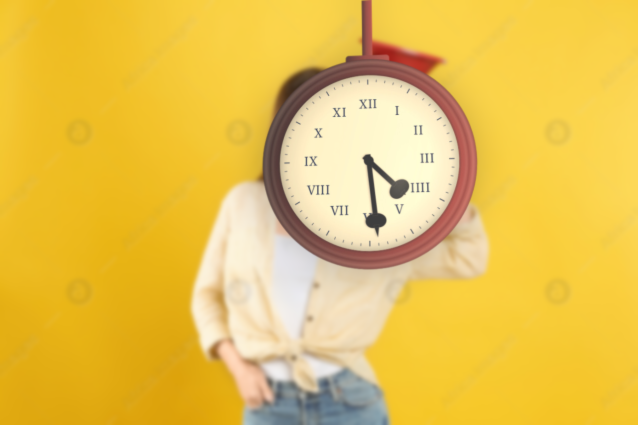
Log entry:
h=4 m=29
